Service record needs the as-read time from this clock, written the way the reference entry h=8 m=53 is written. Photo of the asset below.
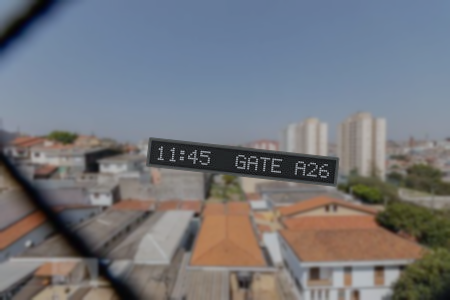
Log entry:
h=11 m=45
